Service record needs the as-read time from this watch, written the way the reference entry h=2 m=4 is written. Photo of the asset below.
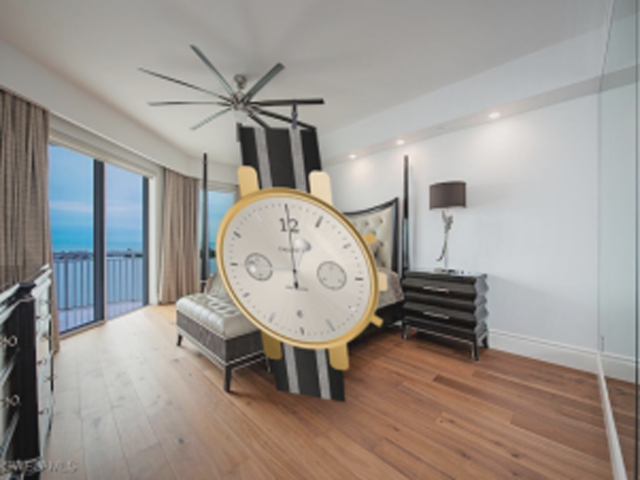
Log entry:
h=12 m=45
